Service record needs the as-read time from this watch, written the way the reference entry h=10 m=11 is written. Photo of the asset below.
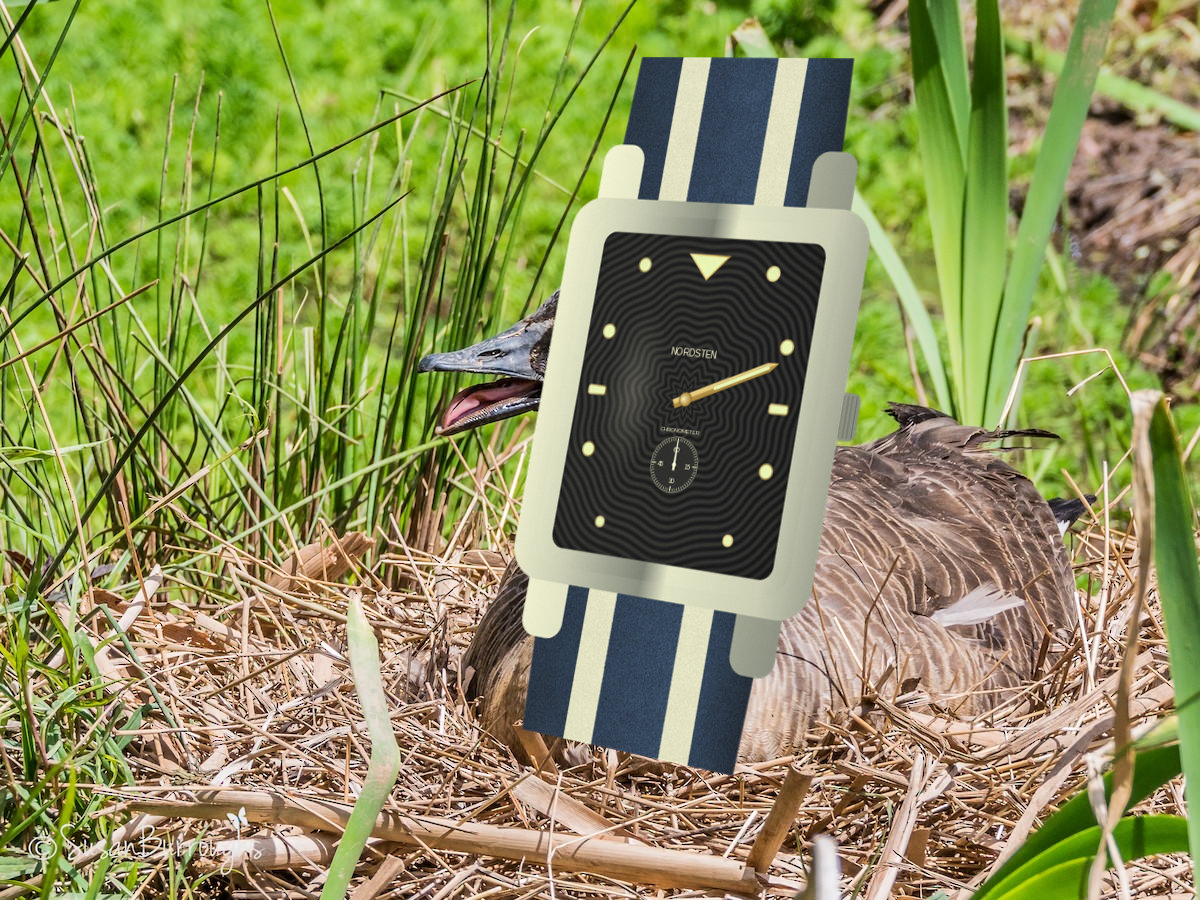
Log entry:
h=2 m=11
